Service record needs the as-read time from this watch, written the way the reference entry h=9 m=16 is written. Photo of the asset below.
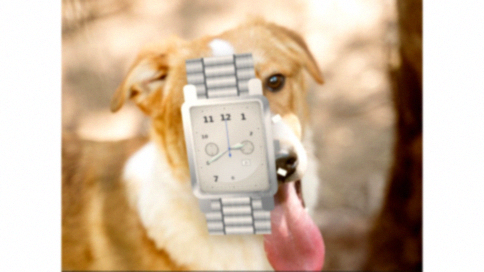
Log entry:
h=2 m=40
